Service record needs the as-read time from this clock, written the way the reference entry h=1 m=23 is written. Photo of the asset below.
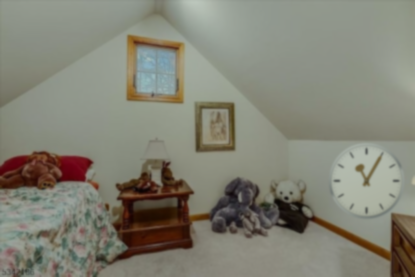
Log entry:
h=11 m=5
